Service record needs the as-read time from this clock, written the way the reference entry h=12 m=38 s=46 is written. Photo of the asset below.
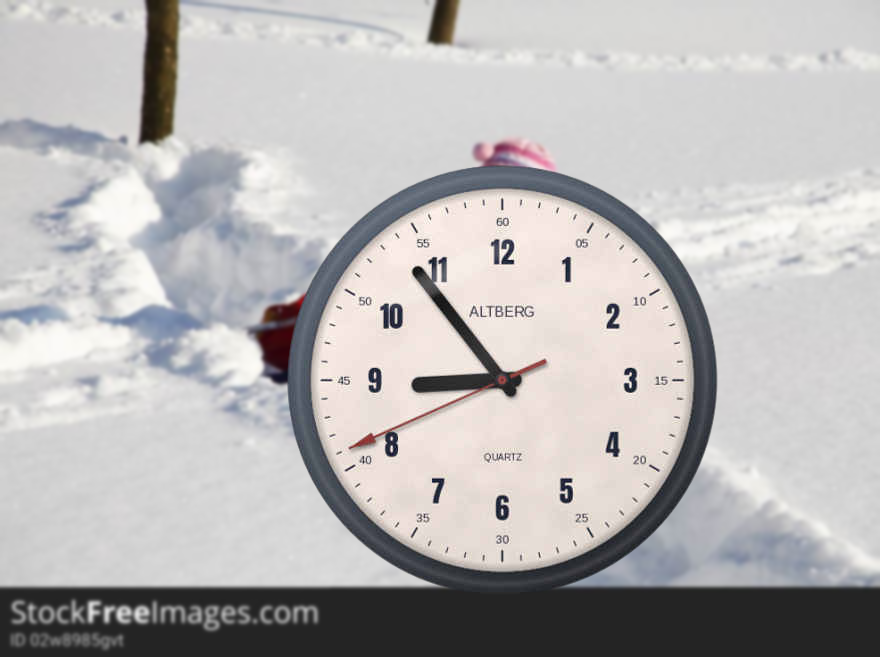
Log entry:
h=8 m=53 s=41
